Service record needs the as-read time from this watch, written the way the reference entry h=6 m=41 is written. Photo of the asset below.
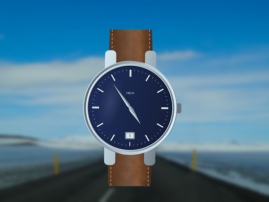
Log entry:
h=4 m=54
